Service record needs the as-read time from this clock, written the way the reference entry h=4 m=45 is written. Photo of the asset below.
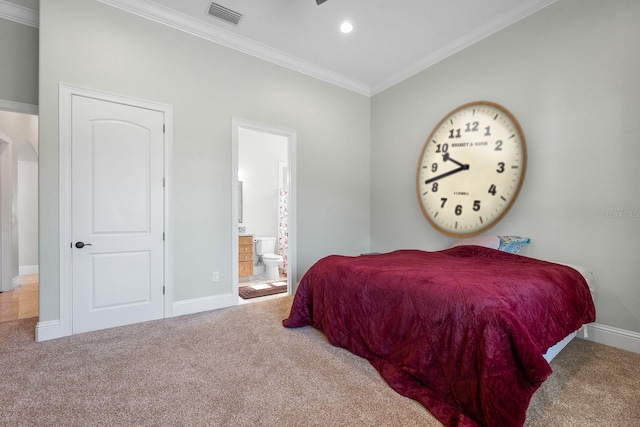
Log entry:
h=9 m=42
